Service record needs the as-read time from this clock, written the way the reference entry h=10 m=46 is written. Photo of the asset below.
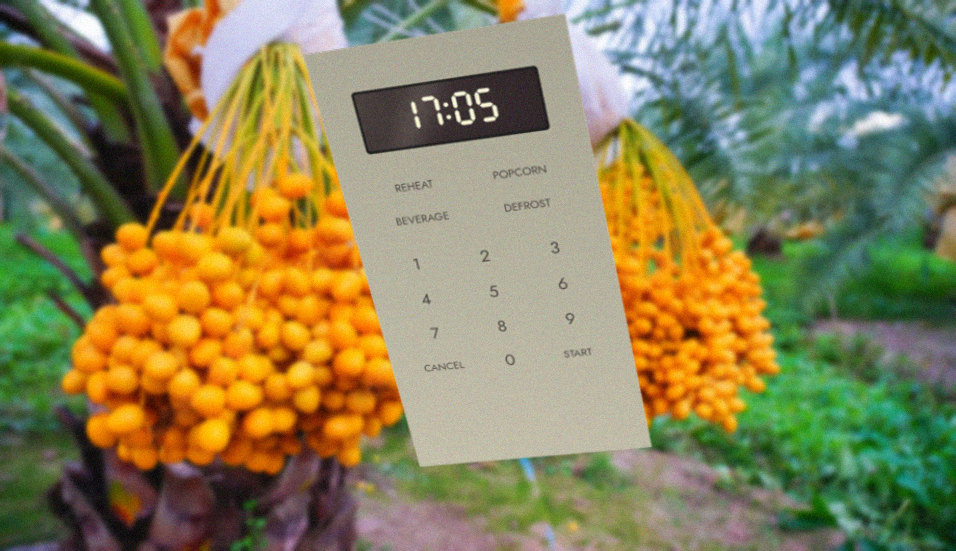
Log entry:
h=17 m=5
